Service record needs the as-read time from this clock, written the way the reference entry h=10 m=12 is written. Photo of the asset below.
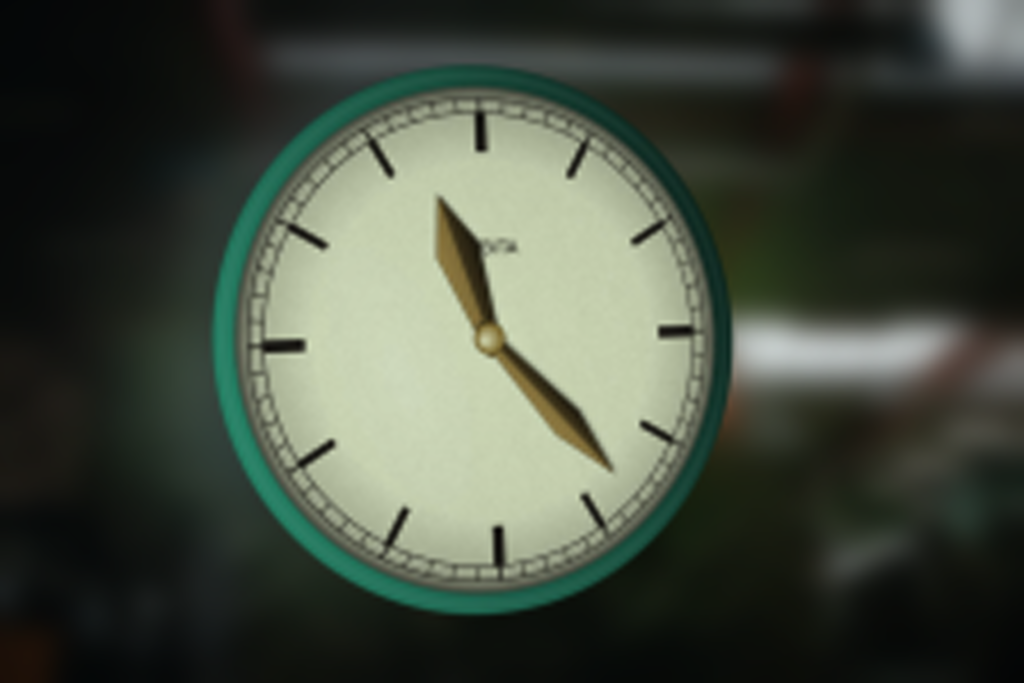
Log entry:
h=11 m=23
